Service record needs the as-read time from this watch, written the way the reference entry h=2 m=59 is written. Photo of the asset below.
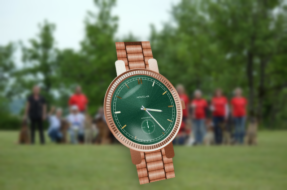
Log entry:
h=3 m=24
